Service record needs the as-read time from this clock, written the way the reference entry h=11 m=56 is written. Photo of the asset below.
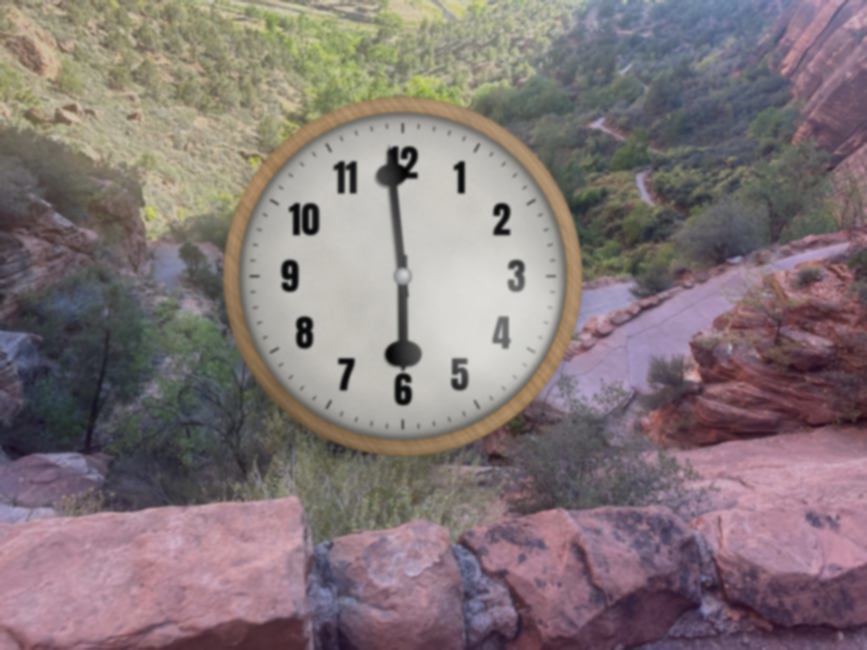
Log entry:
h=5 m=59
